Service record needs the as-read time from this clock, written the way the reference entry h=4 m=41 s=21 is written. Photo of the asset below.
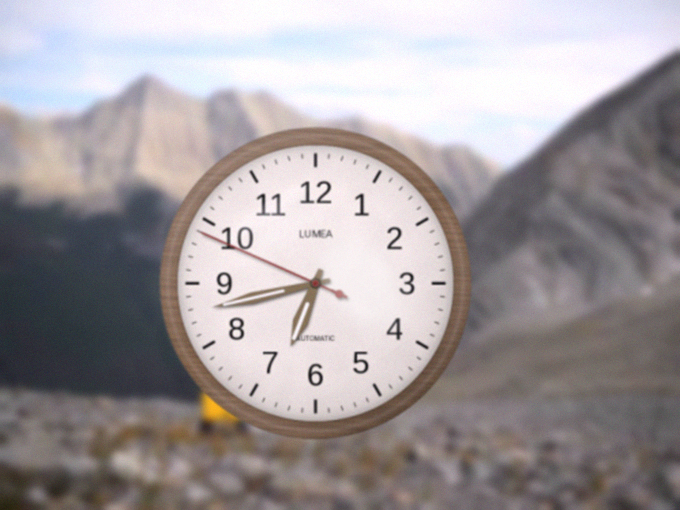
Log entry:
h=6 m=42 s=49
